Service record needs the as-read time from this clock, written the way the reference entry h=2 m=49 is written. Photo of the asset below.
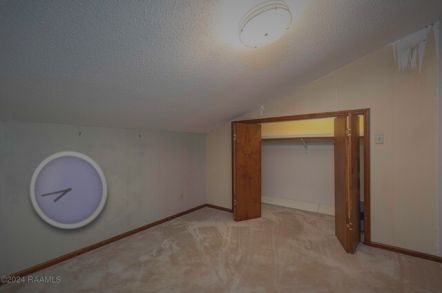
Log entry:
h=7 m=43
